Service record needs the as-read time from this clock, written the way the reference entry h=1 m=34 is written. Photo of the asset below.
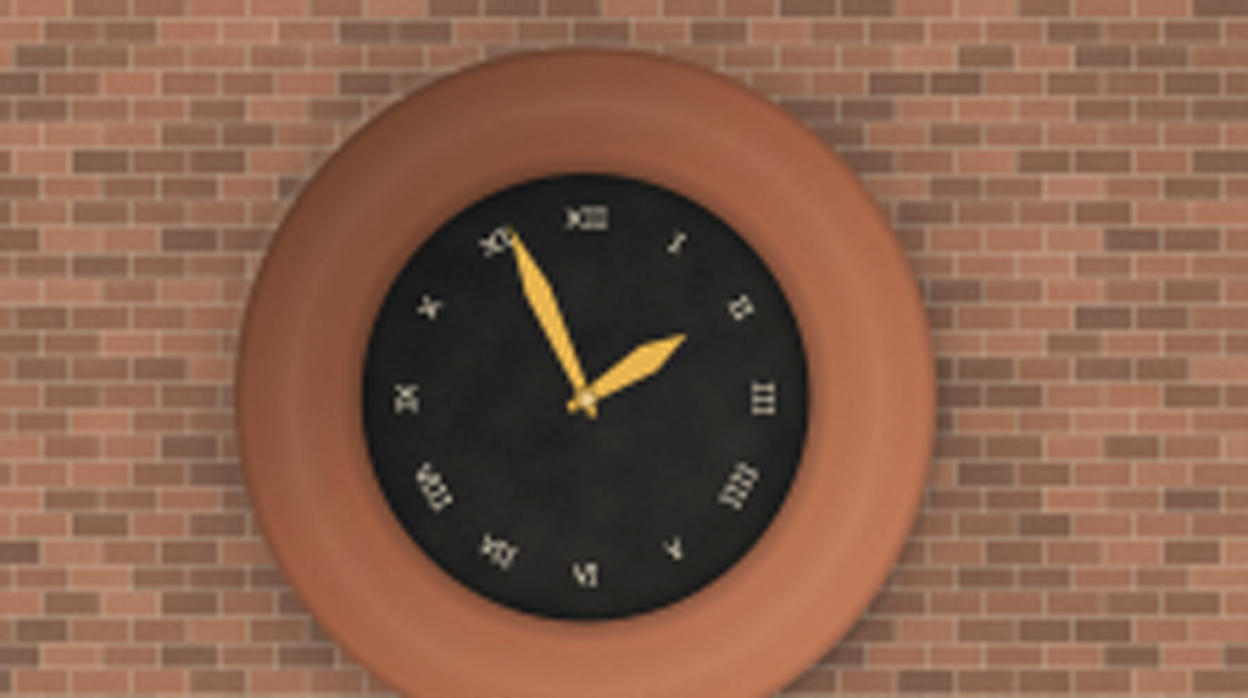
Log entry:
h=1 m=56
